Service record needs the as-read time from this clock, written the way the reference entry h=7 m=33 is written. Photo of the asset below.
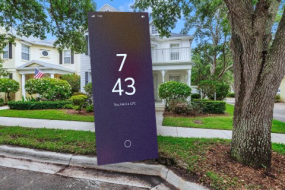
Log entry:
h=7 m=43
